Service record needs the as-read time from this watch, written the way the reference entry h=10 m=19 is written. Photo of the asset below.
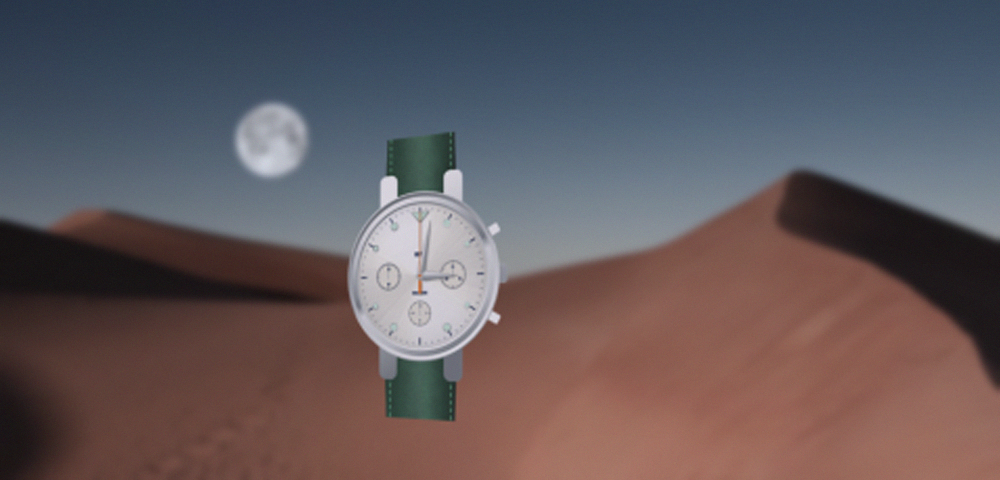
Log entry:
h=3 m=2
